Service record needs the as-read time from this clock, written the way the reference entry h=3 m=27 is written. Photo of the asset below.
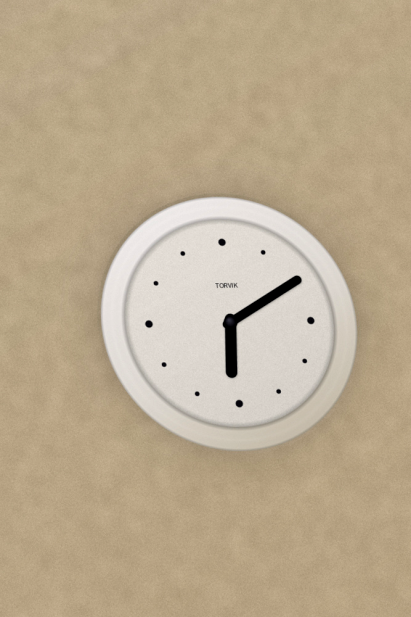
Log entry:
h=6 m=10
